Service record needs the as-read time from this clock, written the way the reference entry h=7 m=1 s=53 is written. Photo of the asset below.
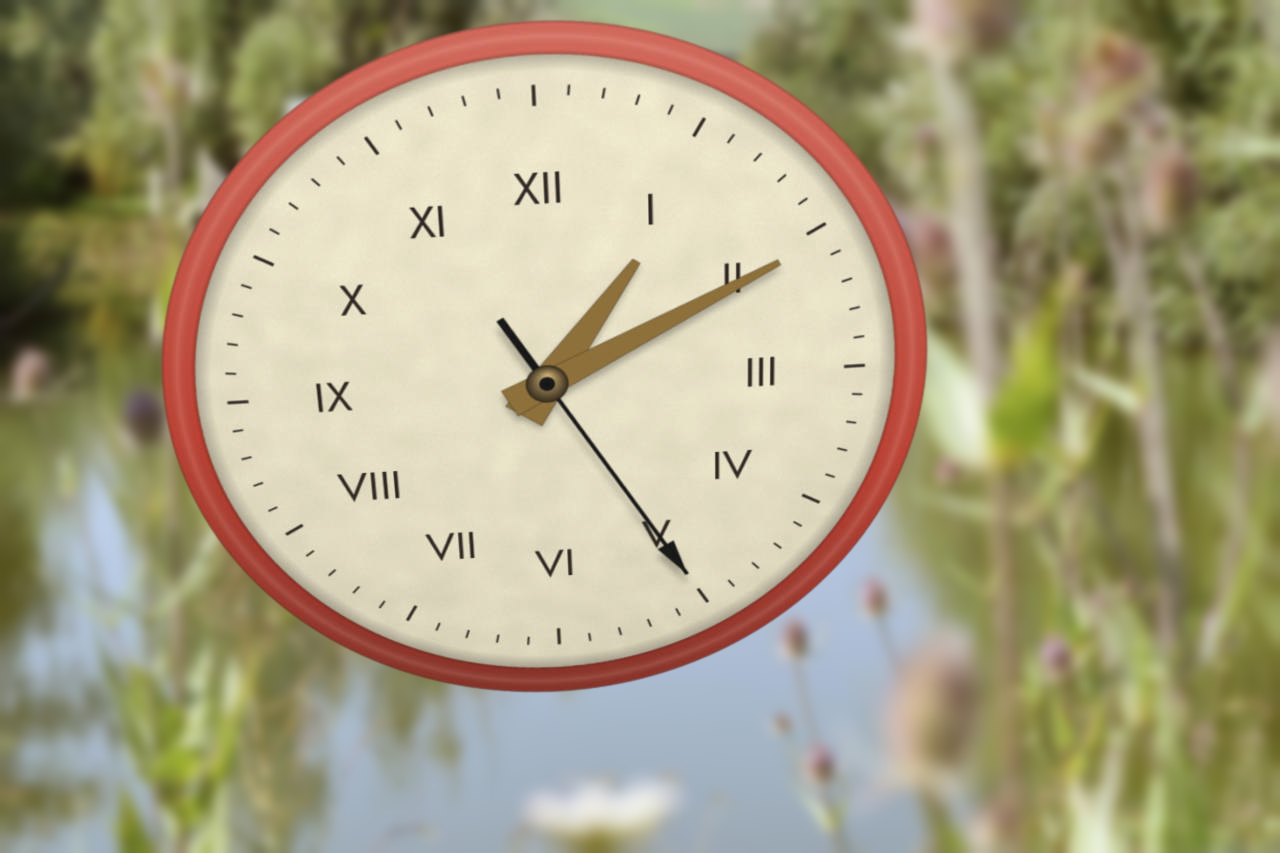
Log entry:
h=1 m=10 s=25
